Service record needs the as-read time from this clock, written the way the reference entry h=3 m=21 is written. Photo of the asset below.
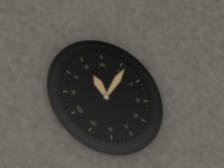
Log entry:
h=11 m=6
